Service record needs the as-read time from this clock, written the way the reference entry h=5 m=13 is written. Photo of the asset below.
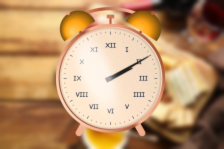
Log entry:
h=2 m=10
